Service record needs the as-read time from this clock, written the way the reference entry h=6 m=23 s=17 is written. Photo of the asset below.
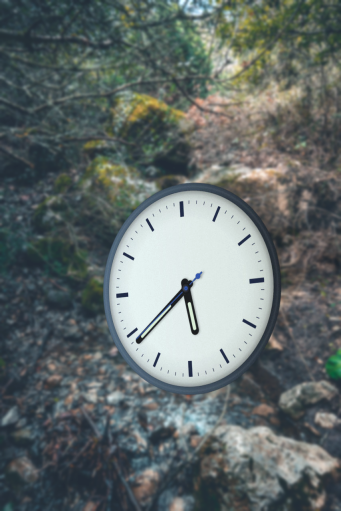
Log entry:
h=5 m=38 s=39
